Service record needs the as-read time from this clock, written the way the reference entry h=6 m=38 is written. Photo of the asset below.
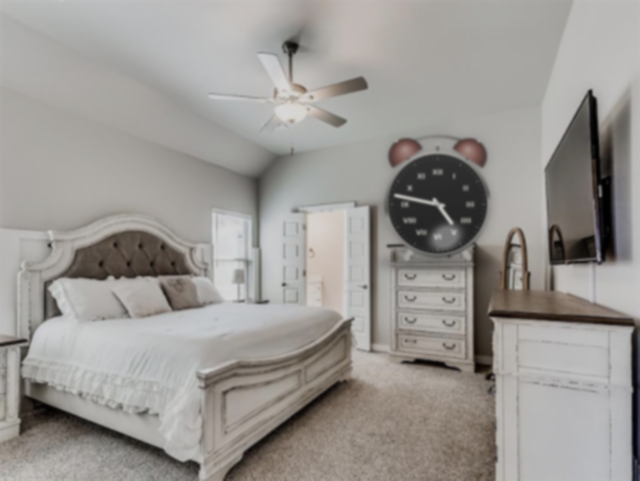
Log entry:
h=4 m=47
